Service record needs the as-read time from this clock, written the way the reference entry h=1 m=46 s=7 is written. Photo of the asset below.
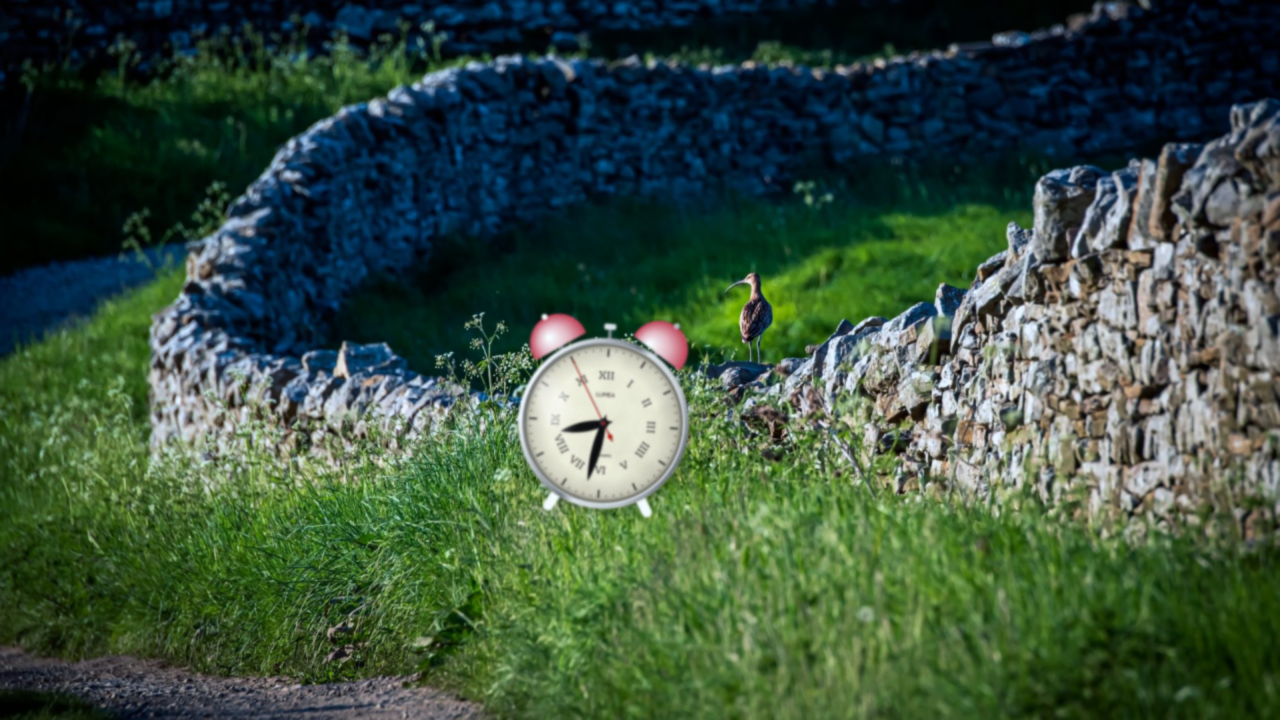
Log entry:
h=8 m=31 s=55
